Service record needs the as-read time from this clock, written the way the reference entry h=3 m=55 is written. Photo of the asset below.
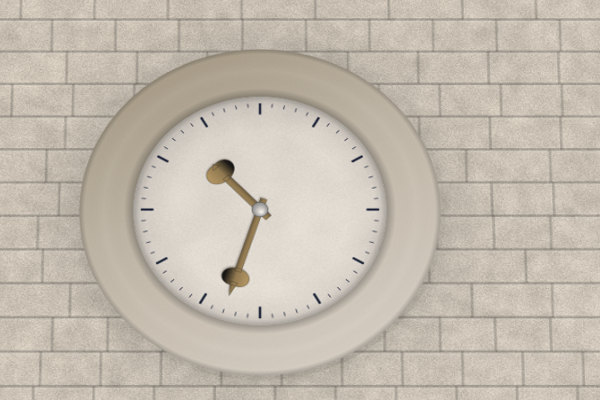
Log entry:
h=10 m=33
